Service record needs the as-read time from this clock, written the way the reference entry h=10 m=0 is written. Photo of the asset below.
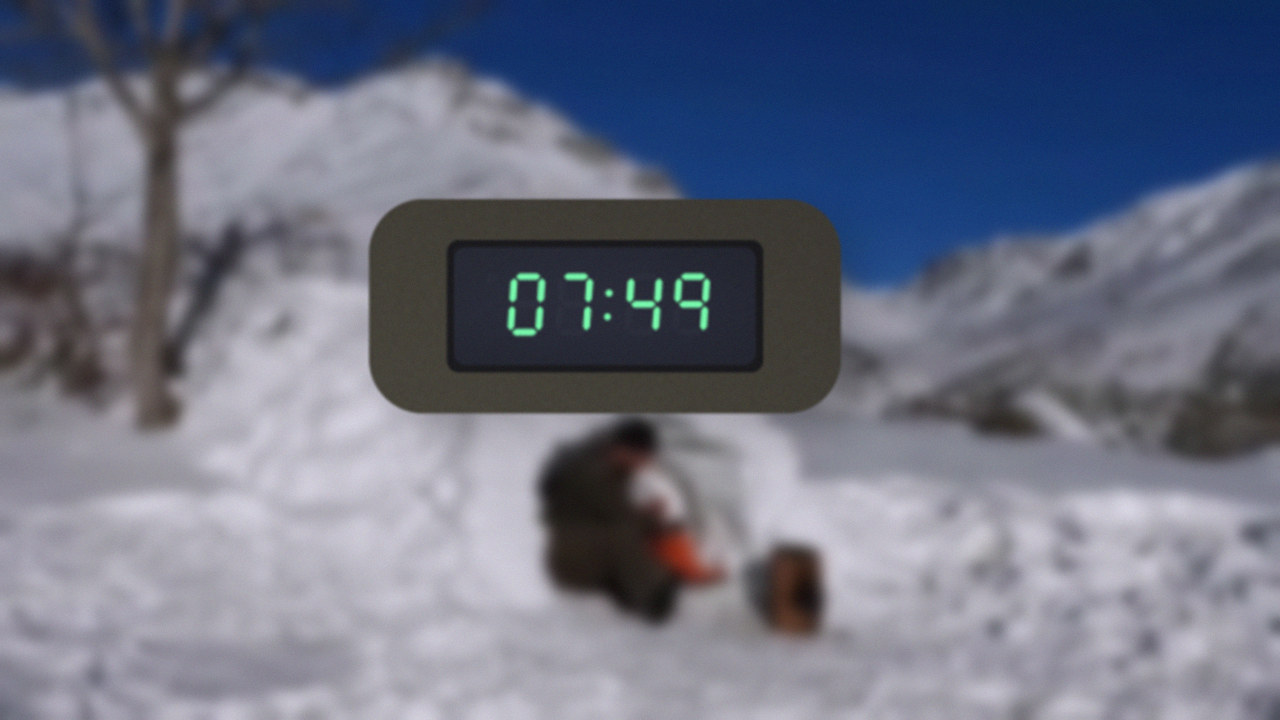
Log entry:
h=7 m=49
